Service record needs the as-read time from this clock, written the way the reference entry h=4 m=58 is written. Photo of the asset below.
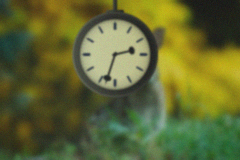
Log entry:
h=2 m=33
